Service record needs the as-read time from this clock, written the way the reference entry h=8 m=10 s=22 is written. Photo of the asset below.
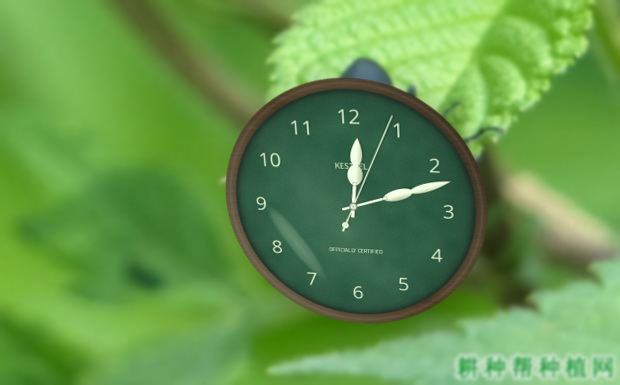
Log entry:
h=12 m=12 s=4
